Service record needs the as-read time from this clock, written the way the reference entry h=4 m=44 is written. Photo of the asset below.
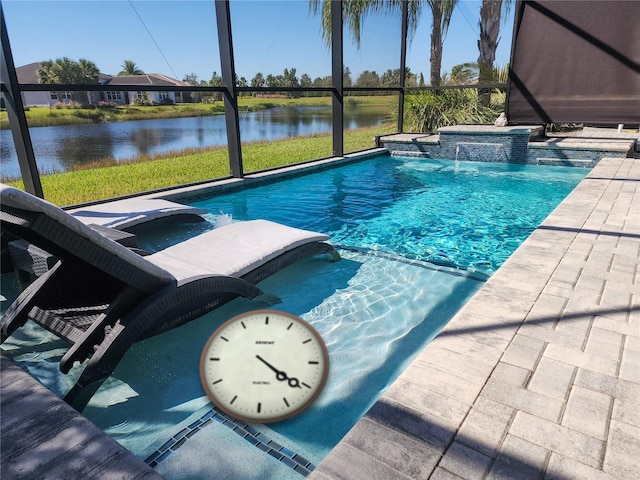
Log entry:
h=4 m=21
